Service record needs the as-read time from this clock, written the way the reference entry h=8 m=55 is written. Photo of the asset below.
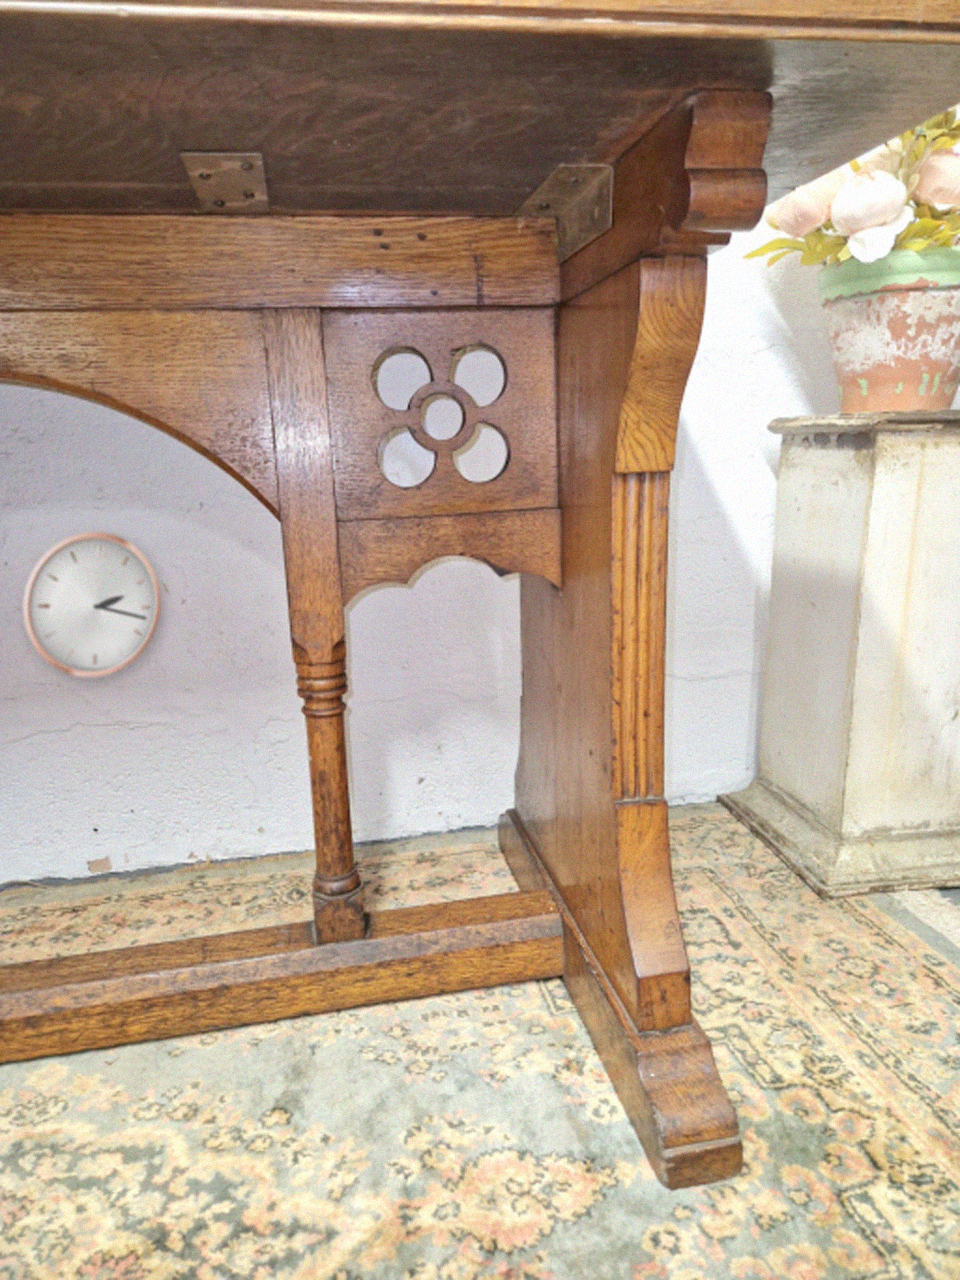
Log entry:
h=2 m=17
